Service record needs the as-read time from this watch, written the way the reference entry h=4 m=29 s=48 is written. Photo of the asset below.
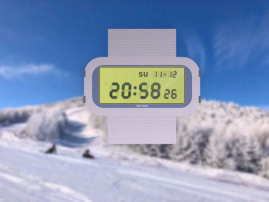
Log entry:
h=20 m=58 s=26
